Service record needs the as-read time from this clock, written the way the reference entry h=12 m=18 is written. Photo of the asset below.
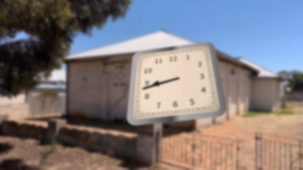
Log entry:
h=8 m=43
